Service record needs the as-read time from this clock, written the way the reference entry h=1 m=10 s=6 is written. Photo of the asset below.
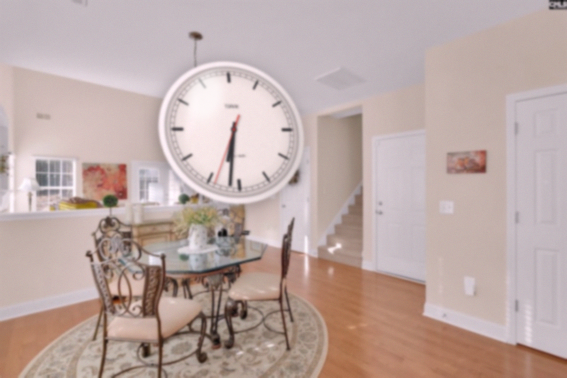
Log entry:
h=6 m=31 s=34
